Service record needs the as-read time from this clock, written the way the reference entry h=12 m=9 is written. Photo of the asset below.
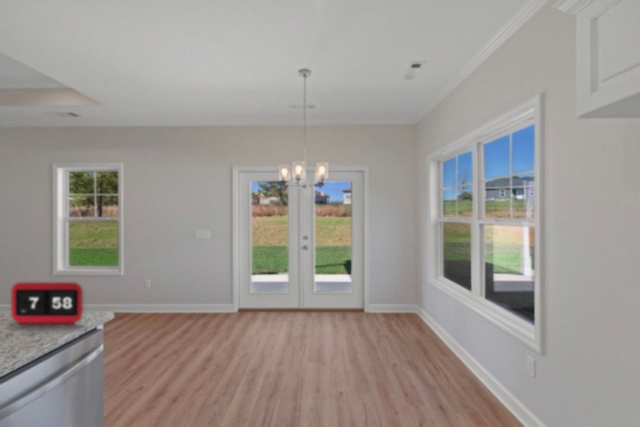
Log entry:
h=7 m=58
